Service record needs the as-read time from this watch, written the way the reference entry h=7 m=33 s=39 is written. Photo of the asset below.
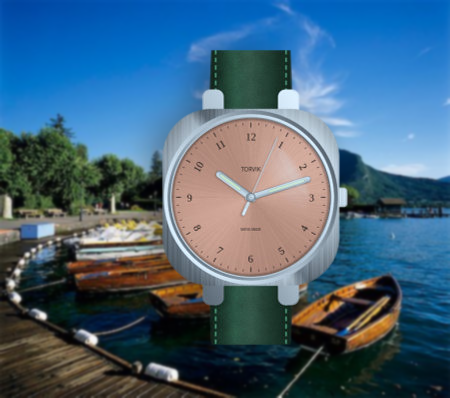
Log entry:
h=10 m=12 s=4
